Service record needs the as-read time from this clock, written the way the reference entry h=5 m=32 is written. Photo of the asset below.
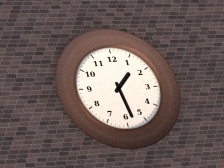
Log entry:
h=1 m=28
